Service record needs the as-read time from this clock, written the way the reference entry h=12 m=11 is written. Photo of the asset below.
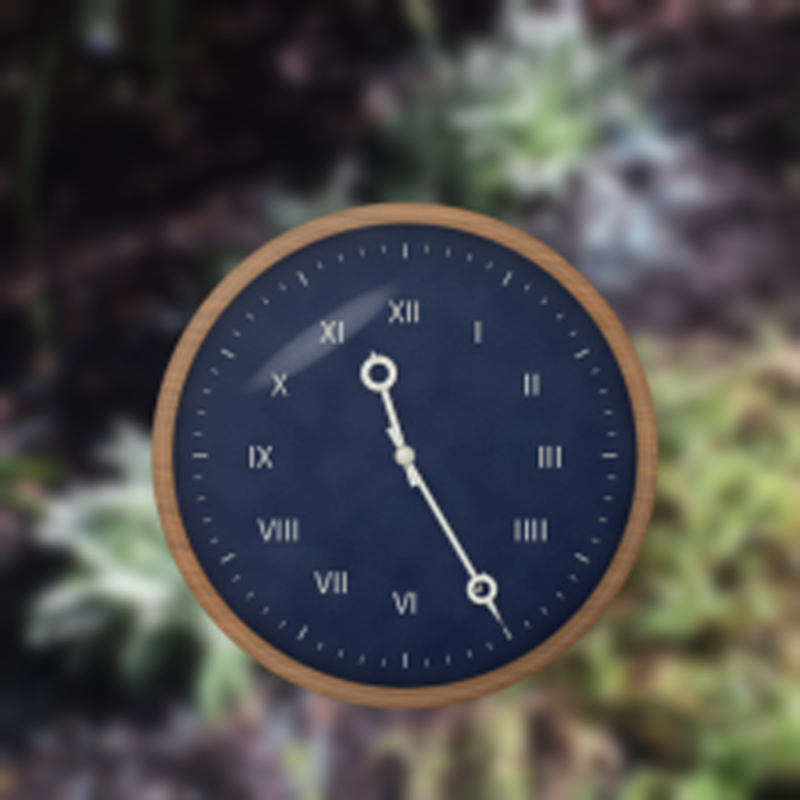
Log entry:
h=11 m=25
